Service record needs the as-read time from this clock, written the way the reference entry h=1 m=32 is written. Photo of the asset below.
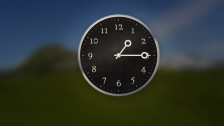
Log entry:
h=1 m=15
